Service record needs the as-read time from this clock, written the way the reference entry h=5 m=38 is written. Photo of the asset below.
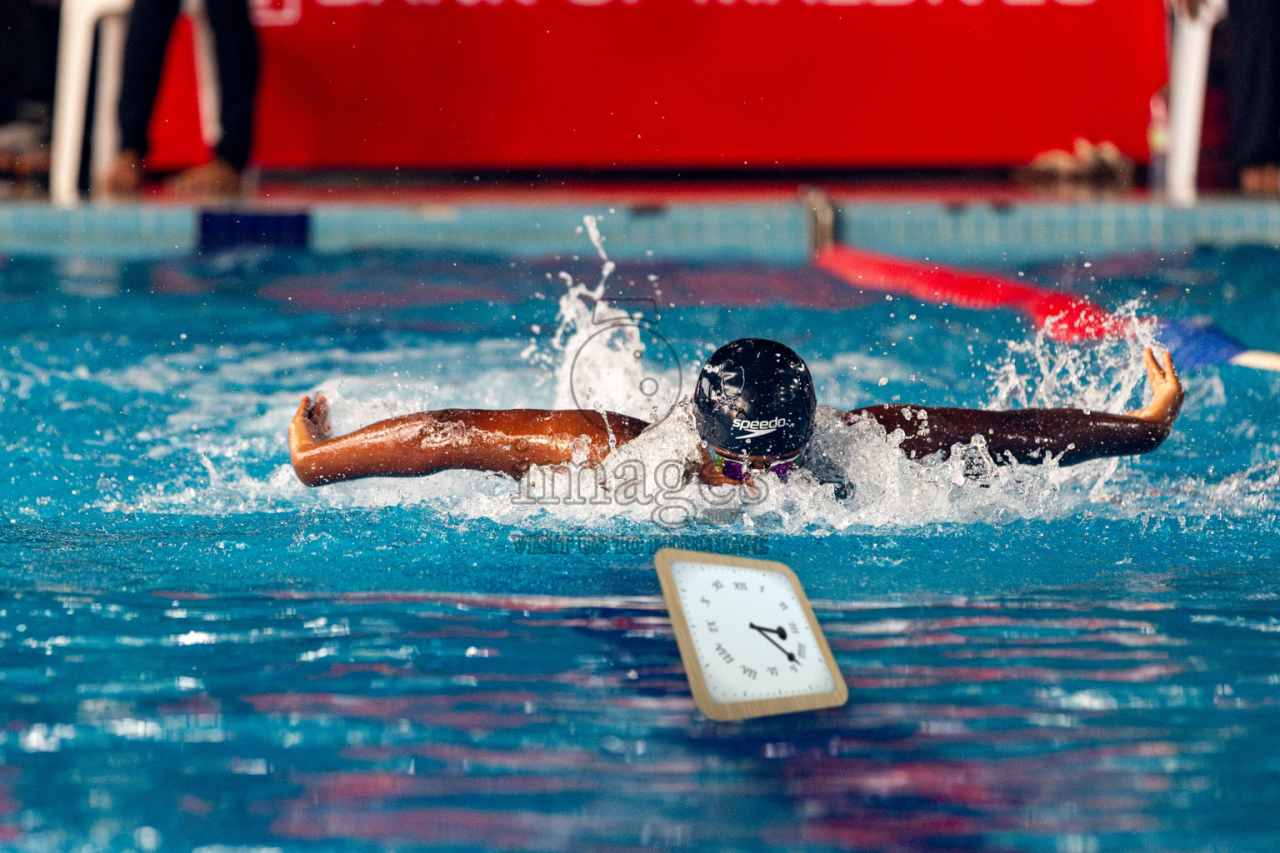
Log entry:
h=3 m=23
